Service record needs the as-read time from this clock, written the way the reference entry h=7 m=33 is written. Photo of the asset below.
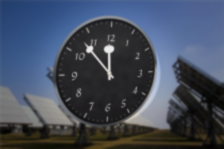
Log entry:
h=11 m=53
